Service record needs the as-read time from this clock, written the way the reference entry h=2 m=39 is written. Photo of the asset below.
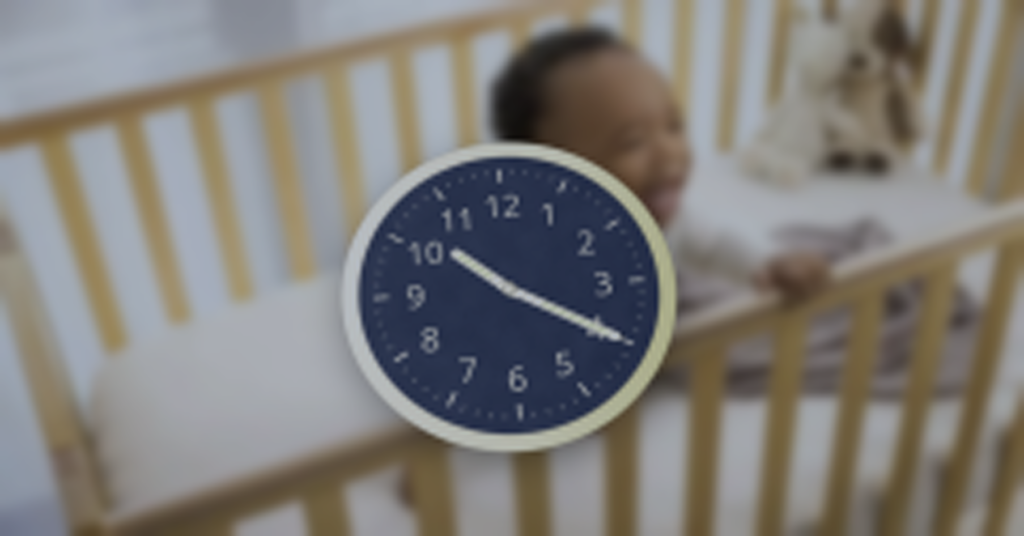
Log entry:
h=10 m=20
